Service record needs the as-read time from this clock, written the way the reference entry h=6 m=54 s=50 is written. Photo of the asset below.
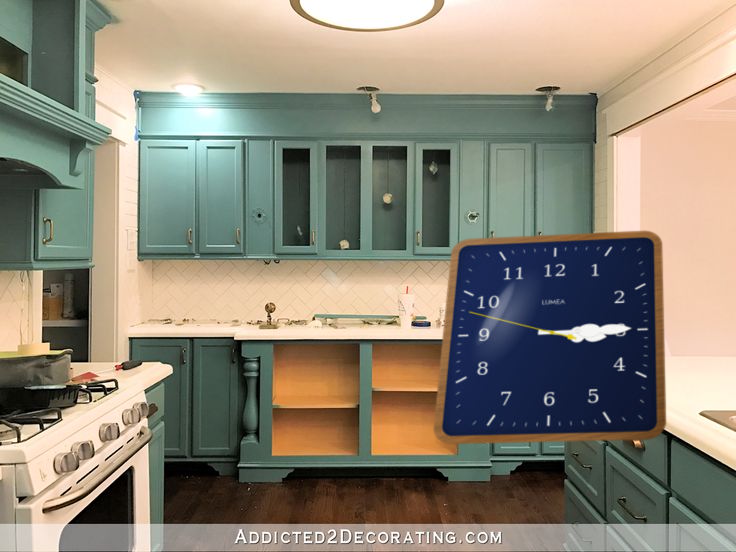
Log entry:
h=3 m=14 s=48
